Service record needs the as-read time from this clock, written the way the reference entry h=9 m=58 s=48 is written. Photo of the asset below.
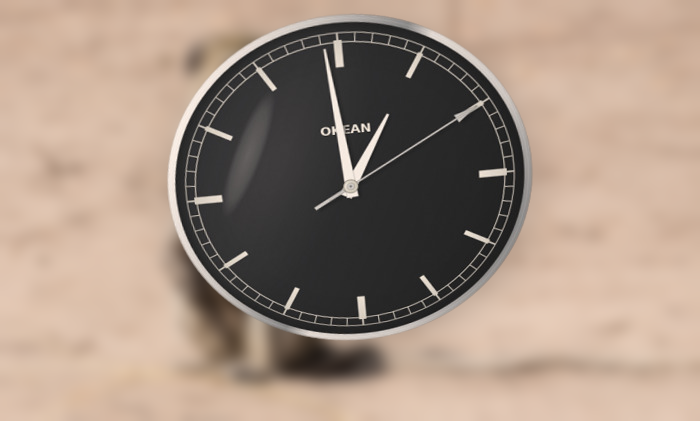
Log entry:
h=12 m=59 s=10
